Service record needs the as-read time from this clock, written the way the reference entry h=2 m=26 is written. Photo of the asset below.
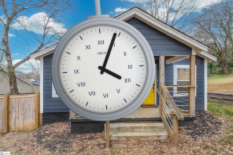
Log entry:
h=4 m=4
